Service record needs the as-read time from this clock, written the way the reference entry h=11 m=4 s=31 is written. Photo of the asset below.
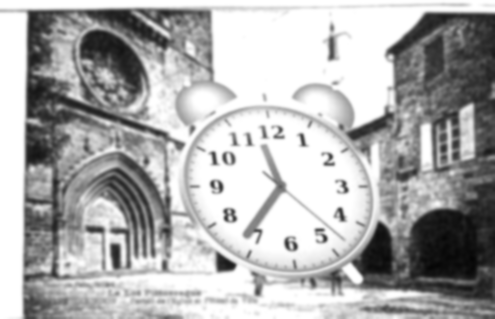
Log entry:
h=11 m=36 s=23
